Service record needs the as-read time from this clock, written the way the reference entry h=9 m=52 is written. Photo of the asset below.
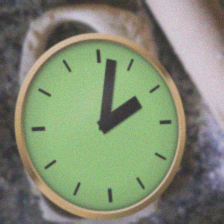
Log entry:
h=2 m=2
